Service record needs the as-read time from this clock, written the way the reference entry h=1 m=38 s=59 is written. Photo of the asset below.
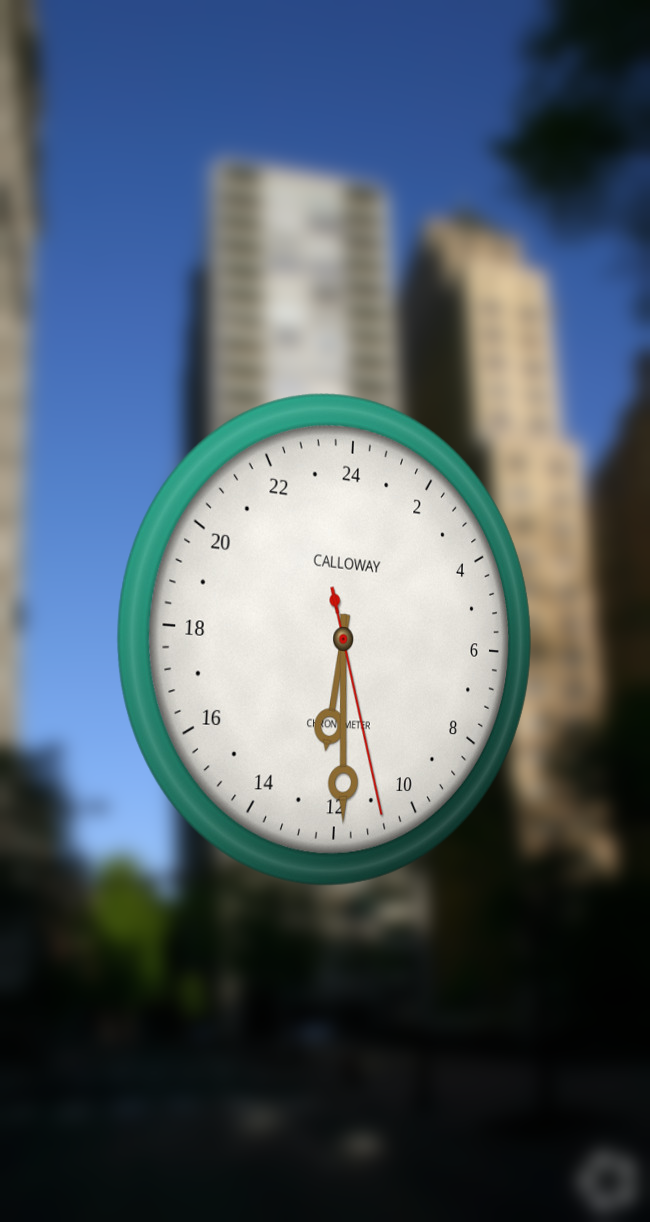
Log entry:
h=12 m=29 s=27
